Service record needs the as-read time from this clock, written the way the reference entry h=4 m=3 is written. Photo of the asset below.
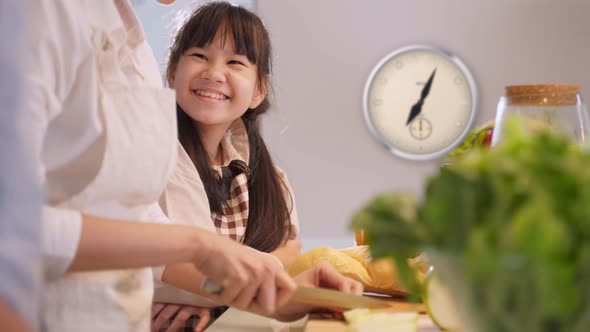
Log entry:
h=7 m=4
